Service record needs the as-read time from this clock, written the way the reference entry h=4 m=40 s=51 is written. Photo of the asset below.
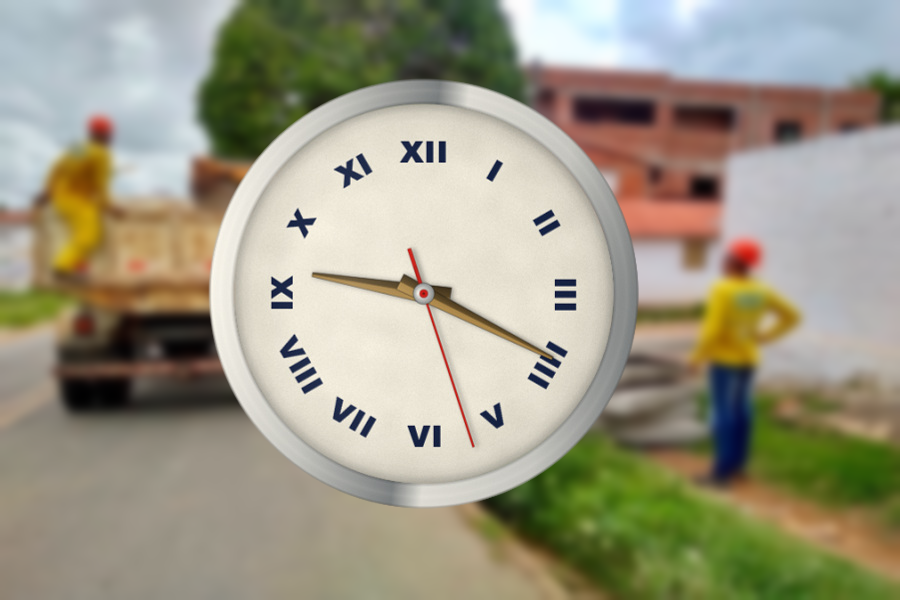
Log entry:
h=9 m=19 s=27
